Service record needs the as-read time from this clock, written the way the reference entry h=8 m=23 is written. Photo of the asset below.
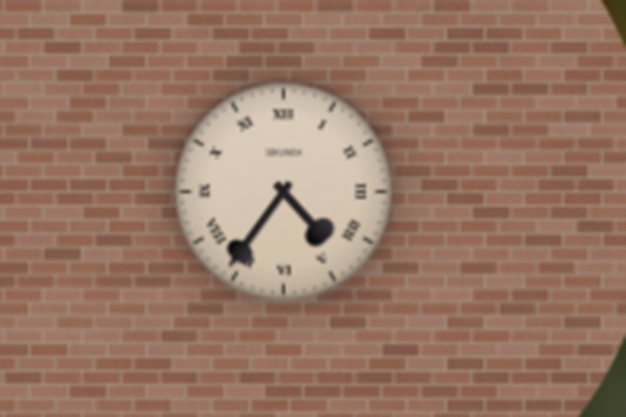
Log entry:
h=4 m=36
